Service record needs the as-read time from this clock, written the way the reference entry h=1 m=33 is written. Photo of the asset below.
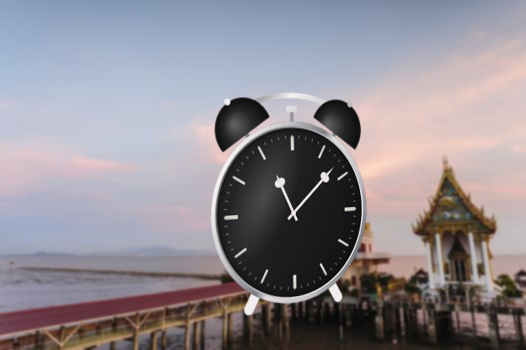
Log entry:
h=11 m=8
